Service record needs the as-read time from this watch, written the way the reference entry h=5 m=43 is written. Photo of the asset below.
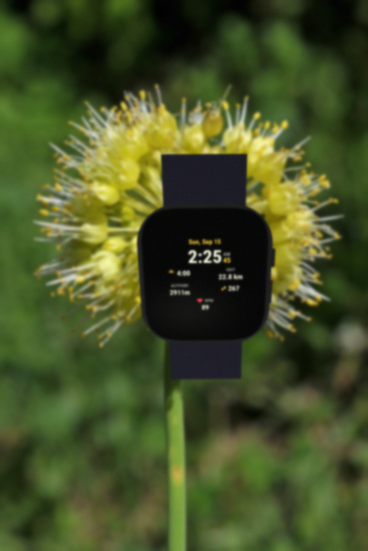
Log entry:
h=2 m=25
